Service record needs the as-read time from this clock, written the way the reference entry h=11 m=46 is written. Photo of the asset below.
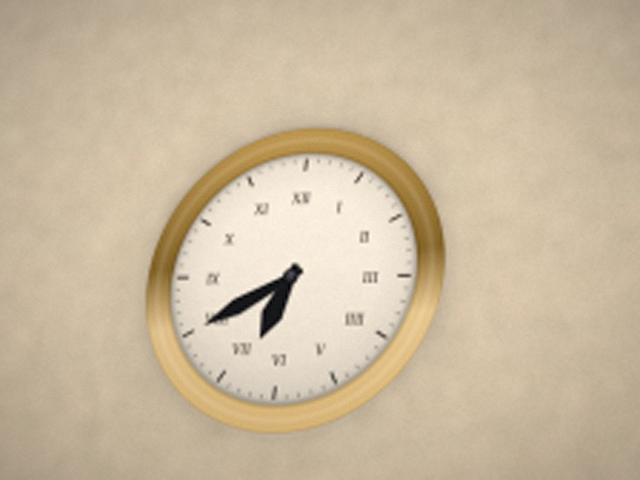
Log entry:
h=6 m=40
